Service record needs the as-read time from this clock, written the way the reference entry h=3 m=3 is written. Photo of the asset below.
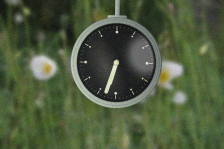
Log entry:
h=6 m=33
